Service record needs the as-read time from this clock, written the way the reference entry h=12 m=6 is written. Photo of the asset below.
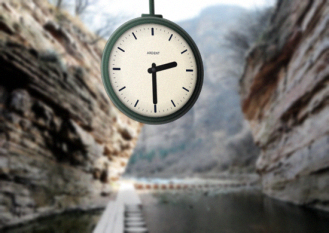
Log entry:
h=2 m=30
